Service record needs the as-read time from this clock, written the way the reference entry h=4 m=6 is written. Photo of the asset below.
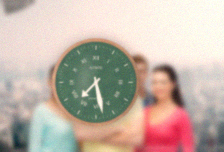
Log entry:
h=7 m=28
